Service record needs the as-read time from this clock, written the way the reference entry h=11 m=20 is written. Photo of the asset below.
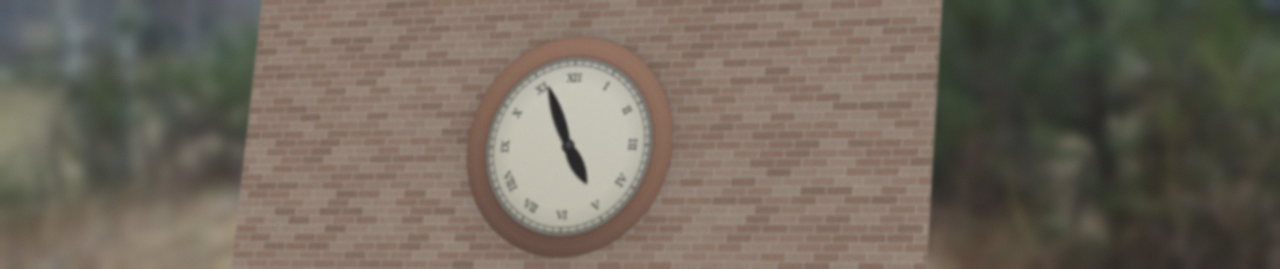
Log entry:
h=4 m=56
